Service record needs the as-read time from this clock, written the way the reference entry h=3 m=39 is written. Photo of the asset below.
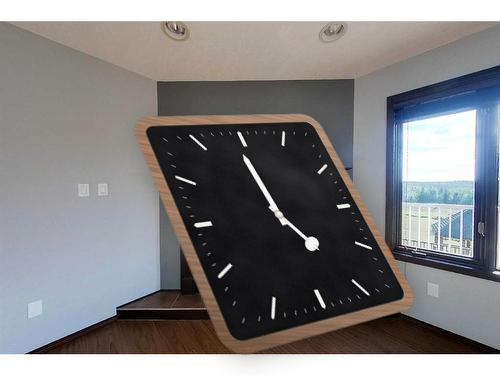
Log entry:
h=4 m=59
